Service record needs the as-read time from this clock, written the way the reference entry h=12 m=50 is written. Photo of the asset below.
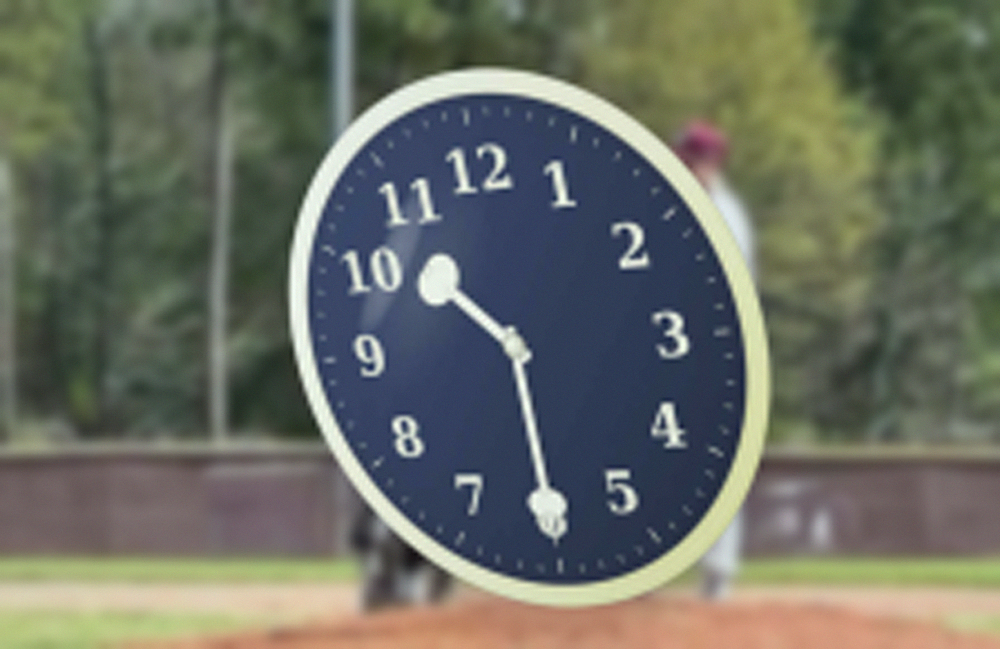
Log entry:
h=10 m=30
